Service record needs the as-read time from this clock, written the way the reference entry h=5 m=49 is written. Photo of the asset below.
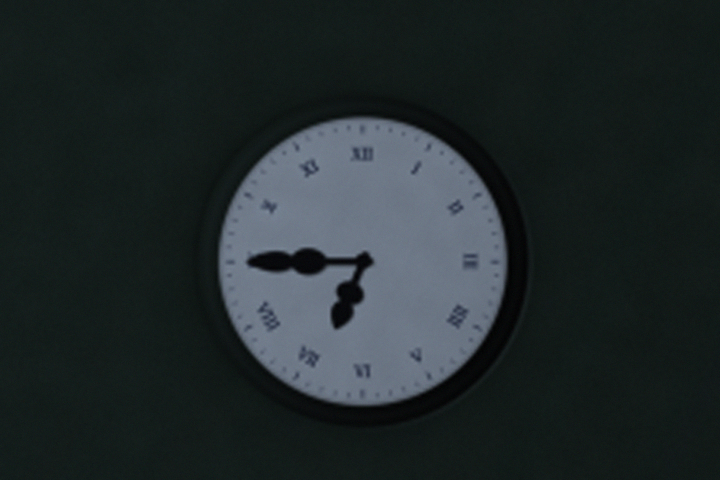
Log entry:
h=6 m=45
